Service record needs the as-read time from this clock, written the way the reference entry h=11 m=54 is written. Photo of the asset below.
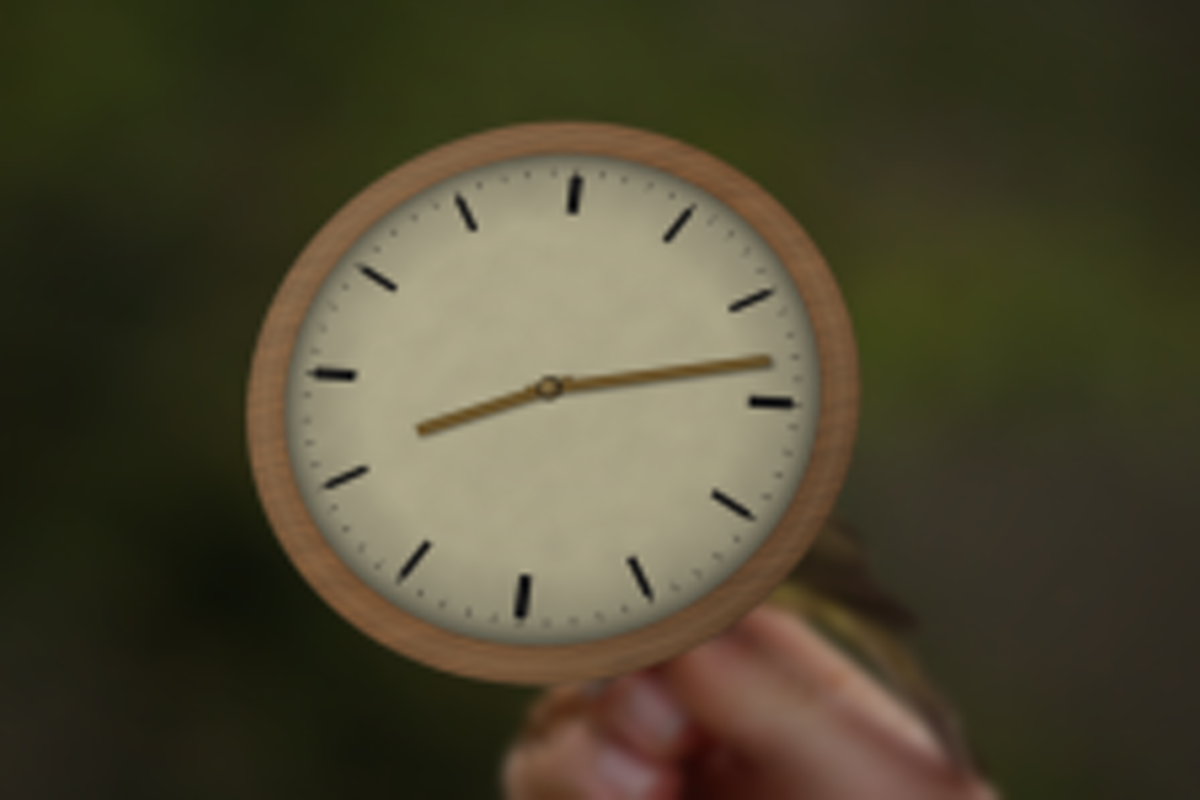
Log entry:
h=8 m=13
